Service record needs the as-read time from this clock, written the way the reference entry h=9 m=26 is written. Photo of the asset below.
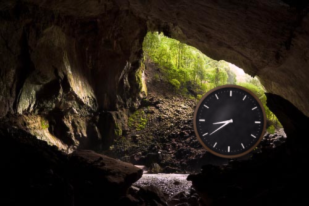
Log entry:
h=8 m=39
